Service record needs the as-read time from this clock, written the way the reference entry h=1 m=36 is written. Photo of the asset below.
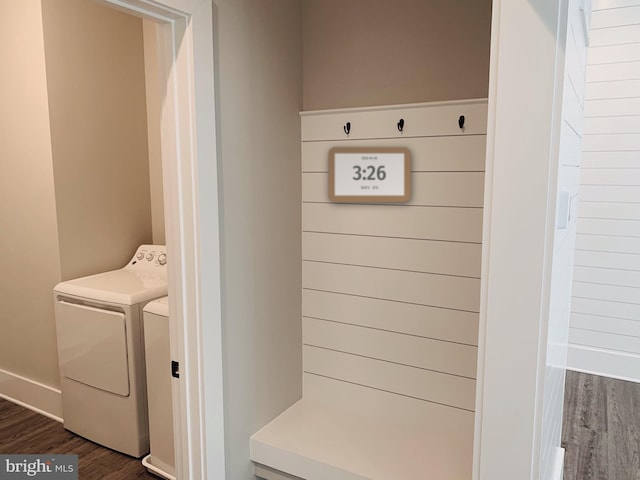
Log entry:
h=3 m=26
